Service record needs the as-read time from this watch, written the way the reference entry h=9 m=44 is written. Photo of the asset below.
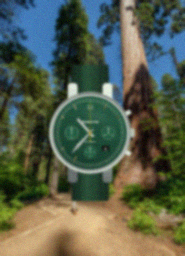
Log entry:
h=10 m=37
